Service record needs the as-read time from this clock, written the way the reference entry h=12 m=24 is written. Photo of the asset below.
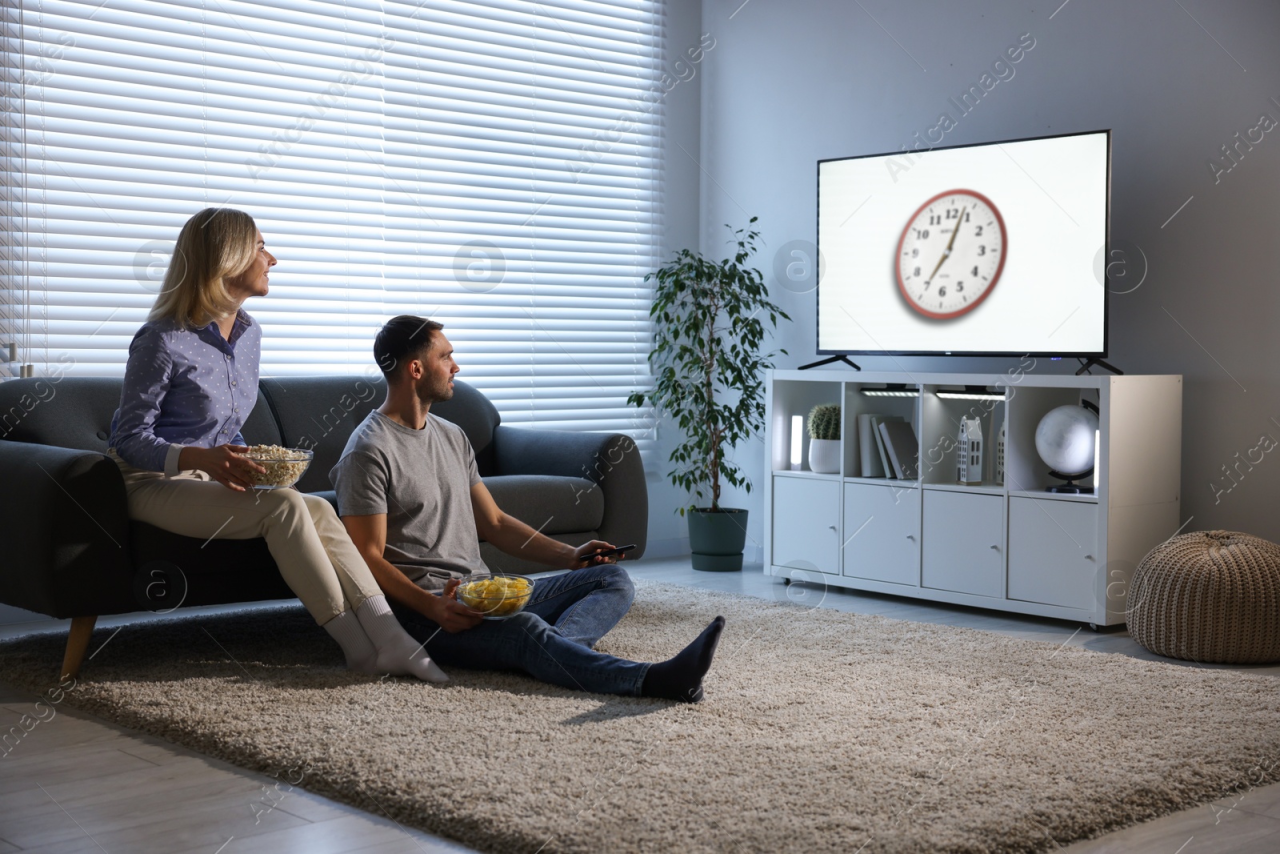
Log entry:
h=7 m=3
